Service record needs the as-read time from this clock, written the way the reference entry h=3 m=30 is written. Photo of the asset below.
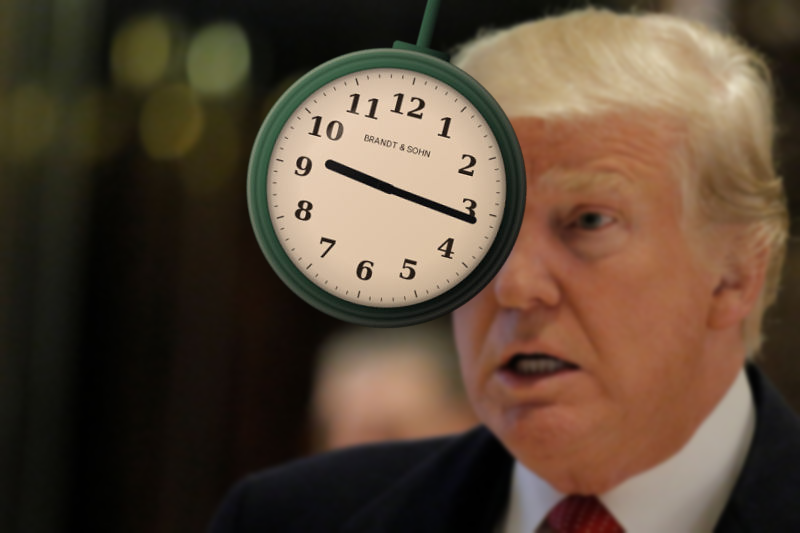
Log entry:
h=9 m=16
